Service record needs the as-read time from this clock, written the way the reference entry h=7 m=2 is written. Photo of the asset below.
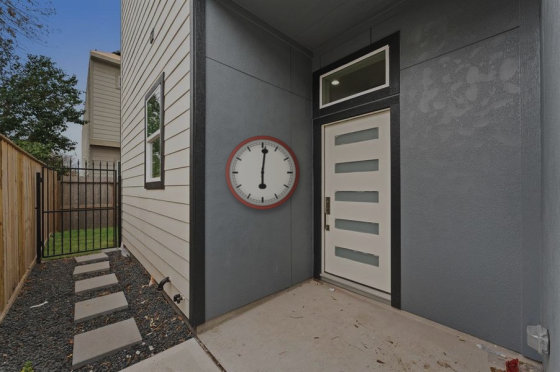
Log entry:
h=6 m=1
